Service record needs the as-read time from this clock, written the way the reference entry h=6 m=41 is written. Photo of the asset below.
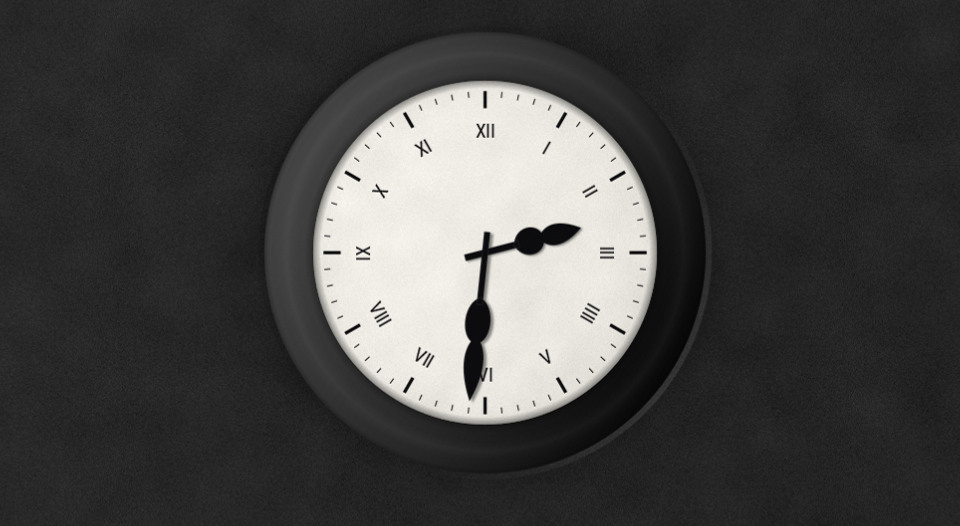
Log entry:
h=2 m=31
